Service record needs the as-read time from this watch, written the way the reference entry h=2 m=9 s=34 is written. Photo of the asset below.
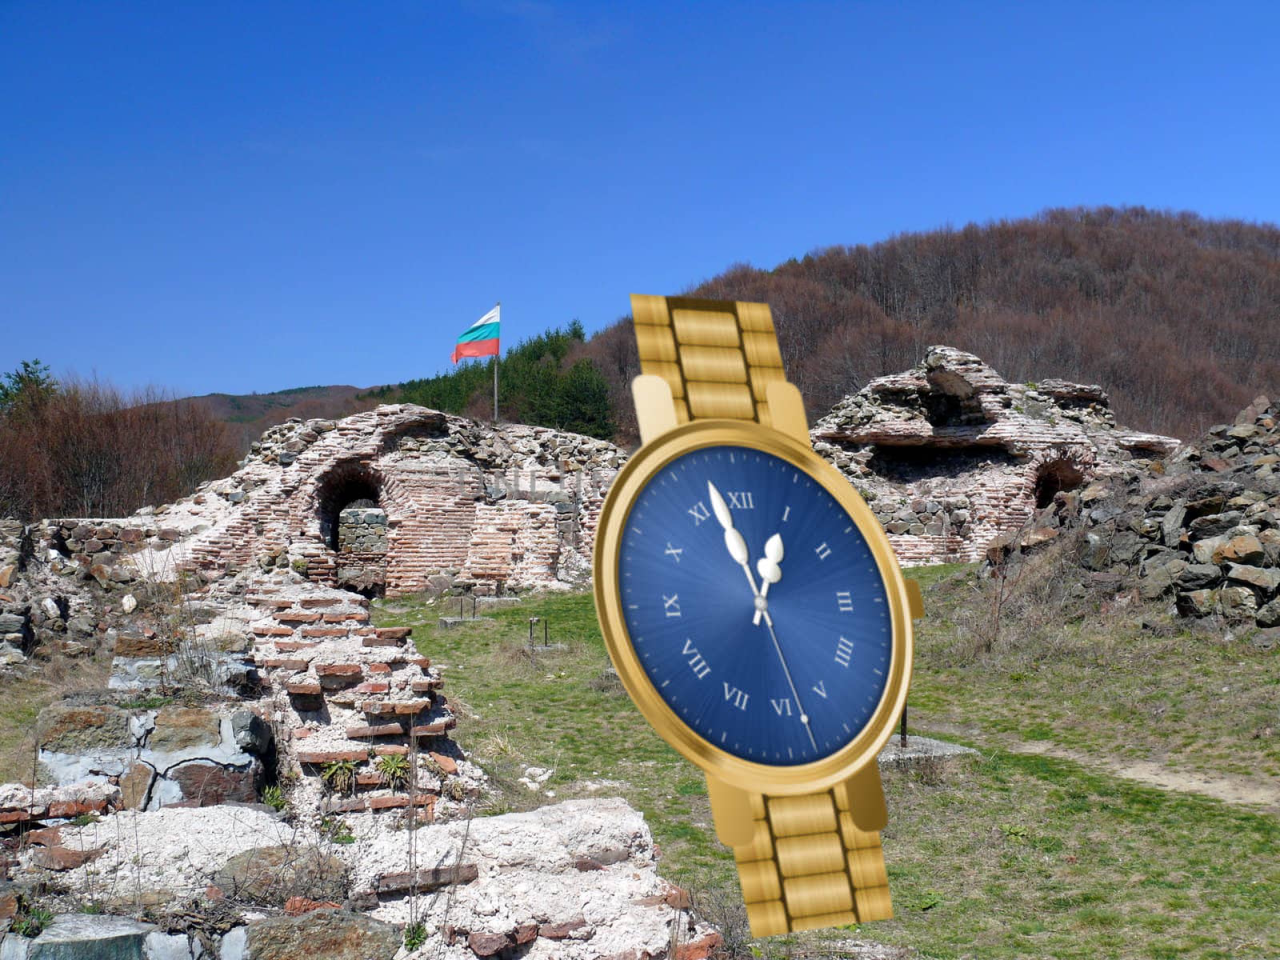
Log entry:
h=12 m=57 s=28
